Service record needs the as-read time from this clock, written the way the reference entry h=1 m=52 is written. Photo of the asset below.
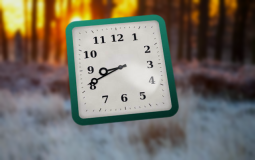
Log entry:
h=8 m=41
